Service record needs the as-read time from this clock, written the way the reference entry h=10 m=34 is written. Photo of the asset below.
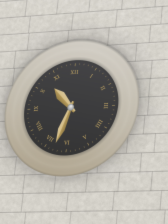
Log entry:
h=10 m=33
